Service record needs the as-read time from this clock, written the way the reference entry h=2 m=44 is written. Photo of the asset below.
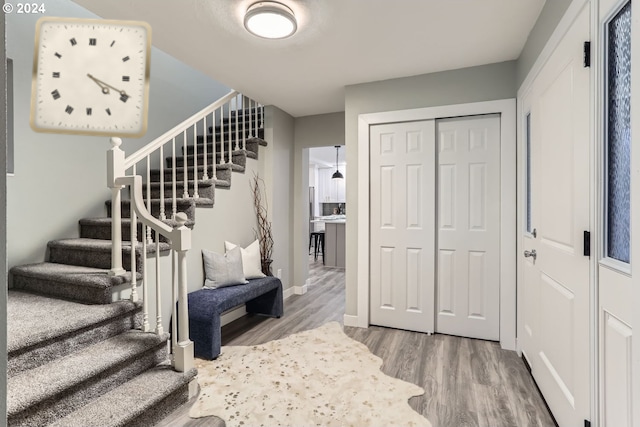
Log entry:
h=4 m=19
